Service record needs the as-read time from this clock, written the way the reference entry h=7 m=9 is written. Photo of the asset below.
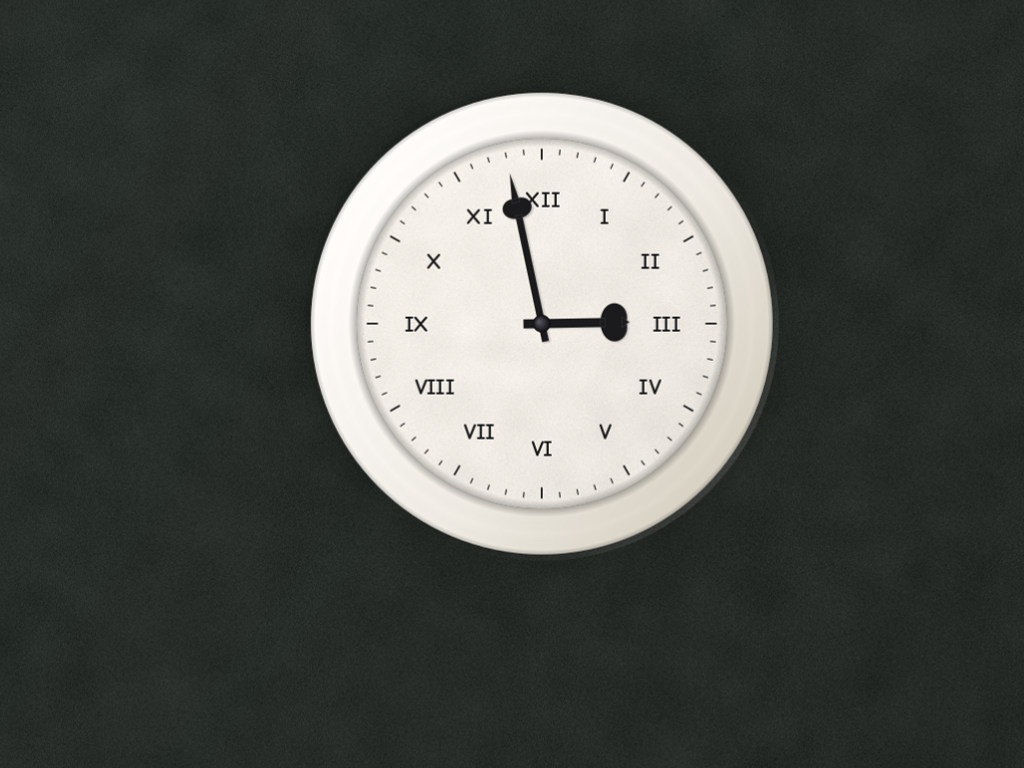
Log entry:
h=2 m=58
